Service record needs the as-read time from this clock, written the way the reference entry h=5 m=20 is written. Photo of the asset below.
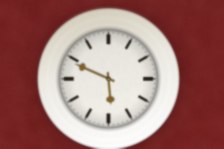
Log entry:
h=5 m=49
